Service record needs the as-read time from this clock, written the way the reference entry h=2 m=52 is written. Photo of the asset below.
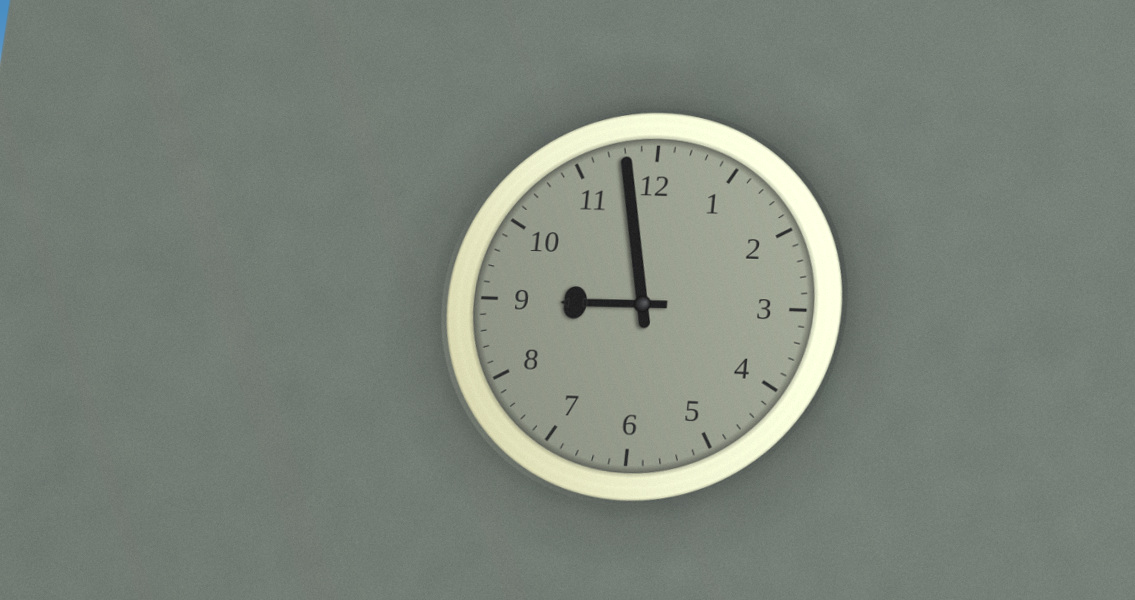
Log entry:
h=8 m=58
